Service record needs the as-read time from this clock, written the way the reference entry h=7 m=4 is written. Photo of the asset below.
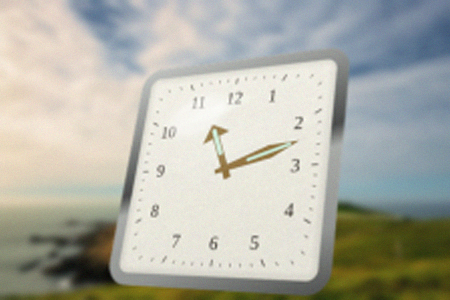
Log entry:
h=11 m=12
